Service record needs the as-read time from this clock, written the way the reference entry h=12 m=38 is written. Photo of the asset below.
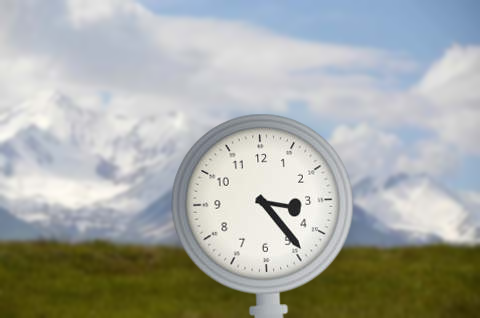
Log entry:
h=3 m=24
